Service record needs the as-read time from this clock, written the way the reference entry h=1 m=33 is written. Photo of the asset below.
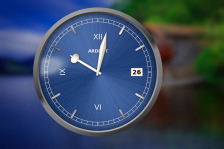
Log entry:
h=10 m=2
